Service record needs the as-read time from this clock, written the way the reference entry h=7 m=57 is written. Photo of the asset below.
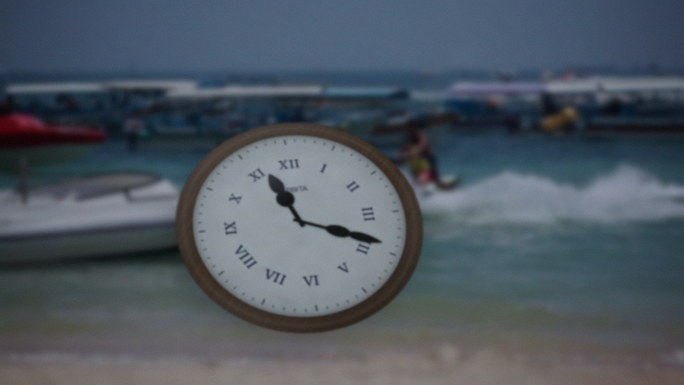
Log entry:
h=11 m=19
